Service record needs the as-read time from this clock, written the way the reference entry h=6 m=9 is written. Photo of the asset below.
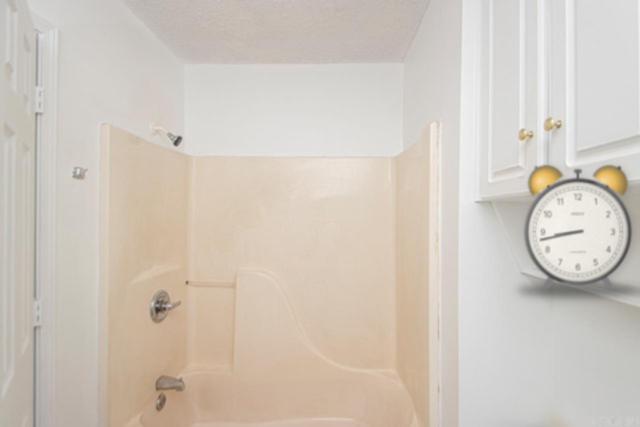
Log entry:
h=8 m=43
